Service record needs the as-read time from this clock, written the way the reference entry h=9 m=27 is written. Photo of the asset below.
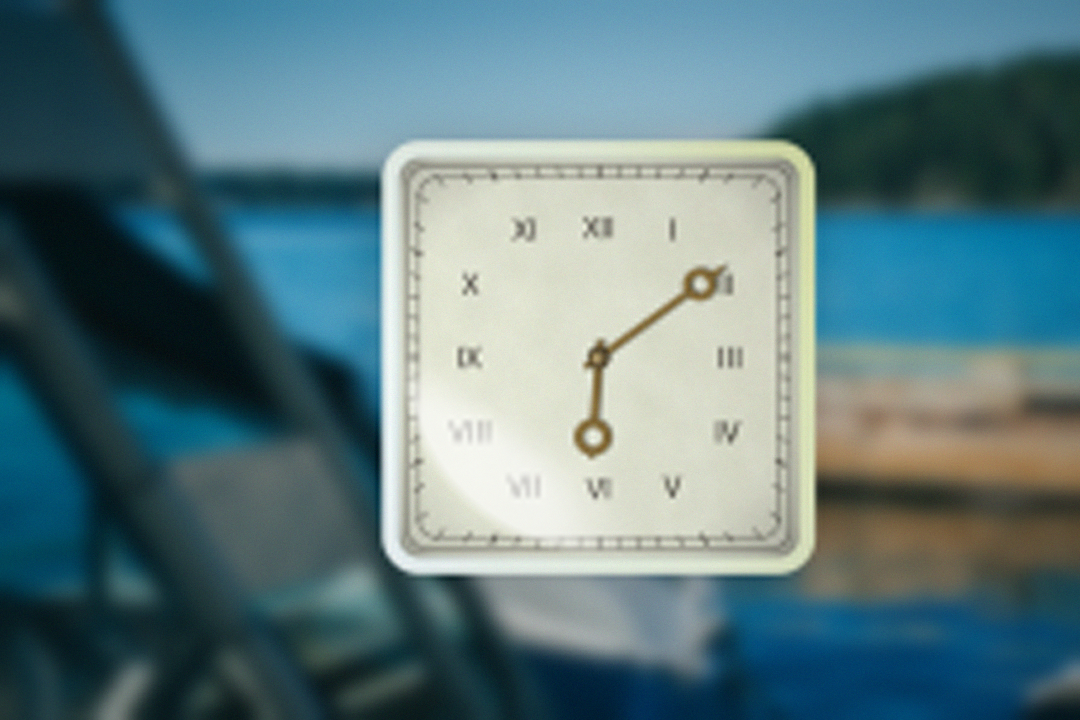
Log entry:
h=6 m=9
